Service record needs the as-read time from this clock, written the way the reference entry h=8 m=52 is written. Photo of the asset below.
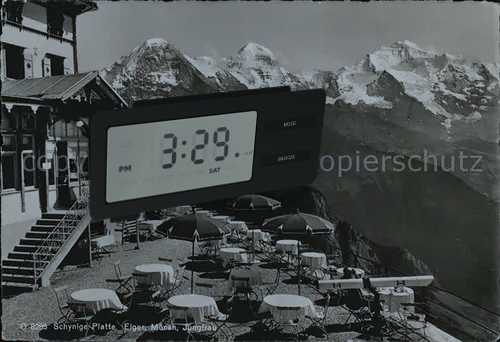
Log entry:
h=3 m=29
